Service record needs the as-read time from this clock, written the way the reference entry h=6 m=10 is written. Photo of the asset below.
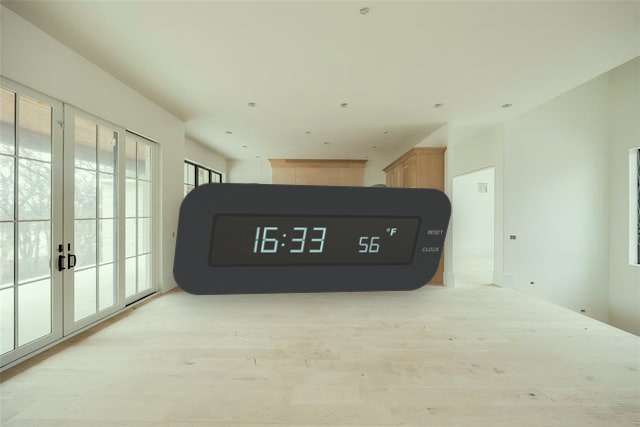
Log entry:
h=16 m=33
